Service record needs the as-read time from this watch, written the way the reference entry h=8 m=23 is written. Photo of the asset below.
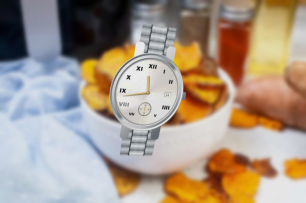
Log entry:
h=11 m=43
